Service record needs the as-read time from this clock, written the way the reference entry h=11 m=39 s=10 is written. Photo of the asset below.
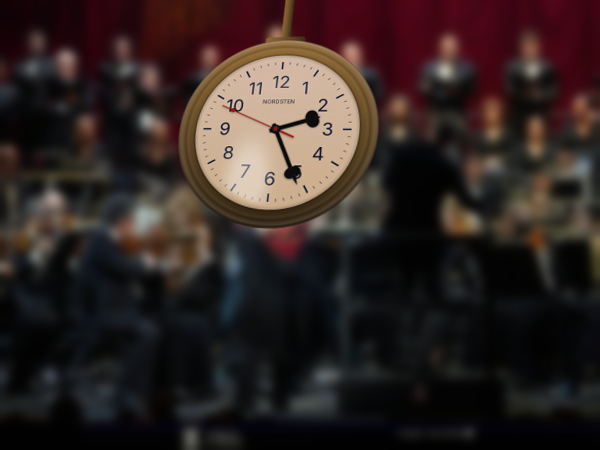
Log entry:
h=2 m=25 s=49
